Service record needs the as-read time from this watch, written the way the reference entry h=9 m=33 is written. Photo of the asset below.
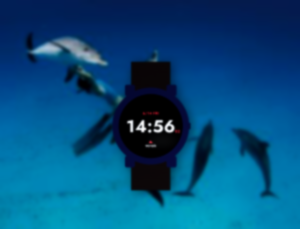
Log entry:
h=14 m=56
